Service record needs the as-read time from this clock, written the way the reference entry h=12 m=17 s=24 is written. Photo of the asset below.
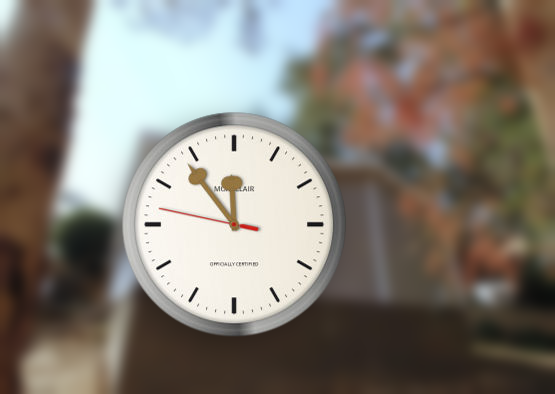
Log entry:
h=11 m=53 s=47
